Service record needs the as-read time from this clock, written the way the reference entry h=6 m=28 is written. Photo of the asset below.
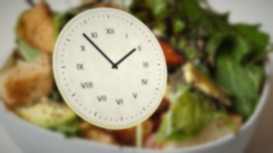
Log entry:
h=1 m=53
